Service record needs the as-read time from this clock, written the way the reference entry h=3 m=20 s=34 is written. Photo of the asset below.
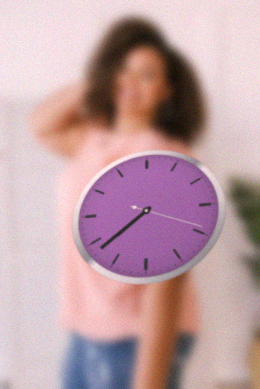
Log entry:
h=7 m=38 s=19
